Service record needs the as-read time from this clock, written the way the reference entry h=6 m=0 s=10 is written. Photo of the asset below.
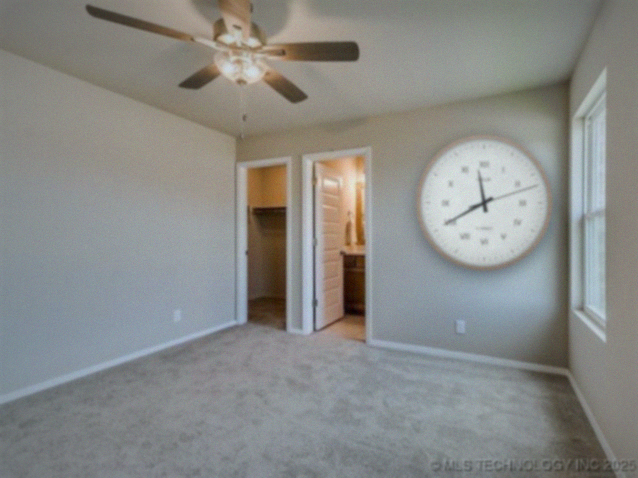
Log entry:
h=11 m=40 s=12
